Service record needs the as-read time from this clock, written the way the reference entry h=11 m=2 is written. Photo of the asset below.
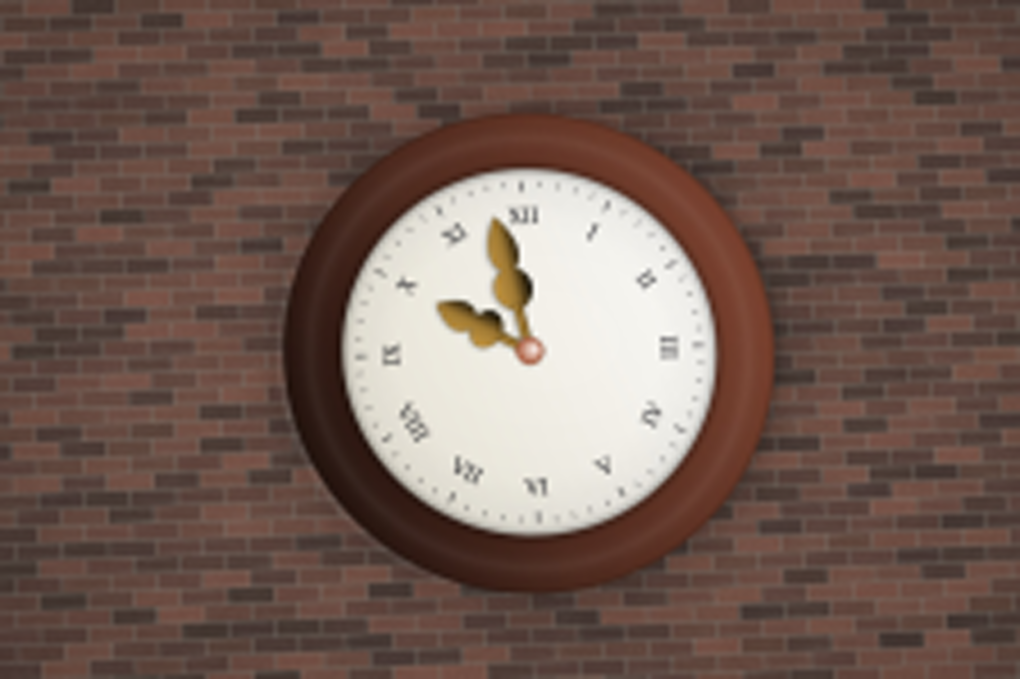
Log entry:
h=9 m=58
